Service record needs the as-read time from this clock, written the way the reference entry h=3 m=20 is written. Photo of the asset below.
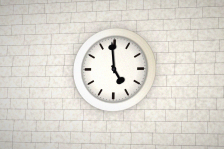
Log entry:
h=4 m=59
